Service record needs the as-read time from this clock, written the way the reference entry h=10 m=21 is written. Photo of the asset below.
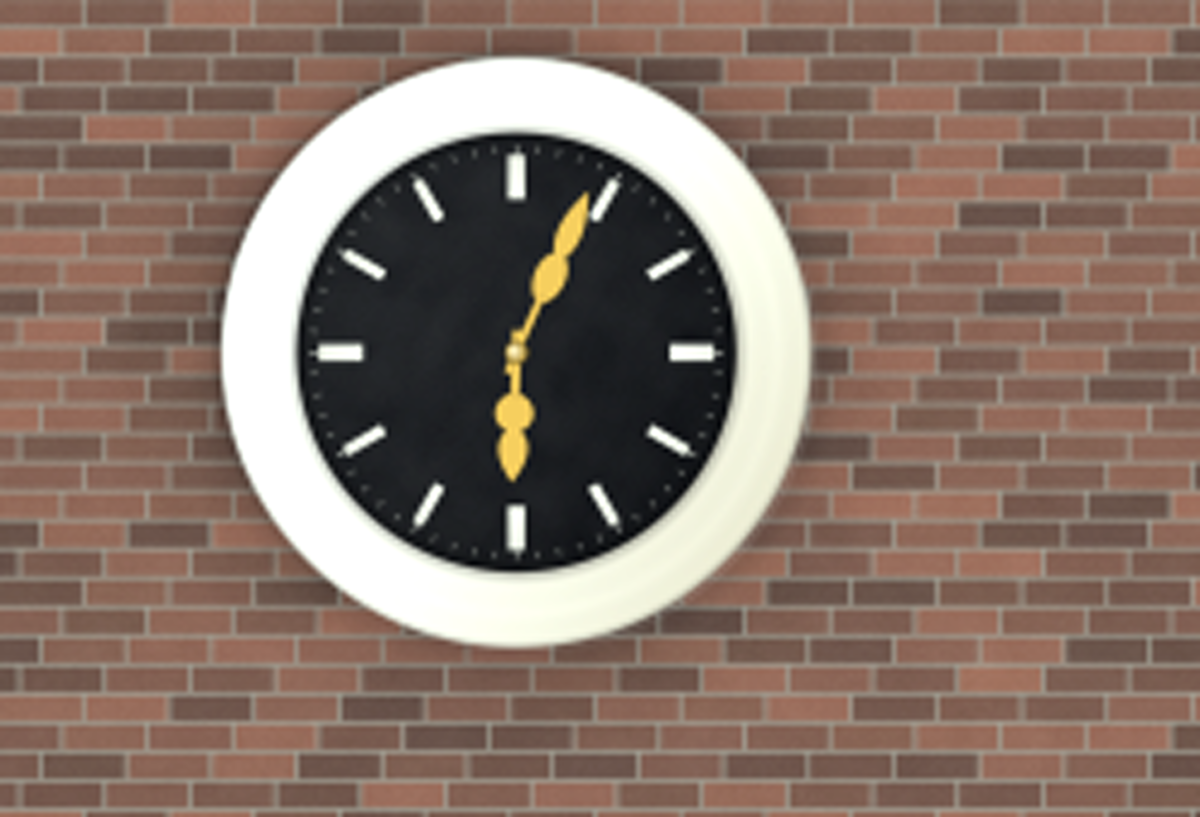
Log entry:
h=6 m=4
